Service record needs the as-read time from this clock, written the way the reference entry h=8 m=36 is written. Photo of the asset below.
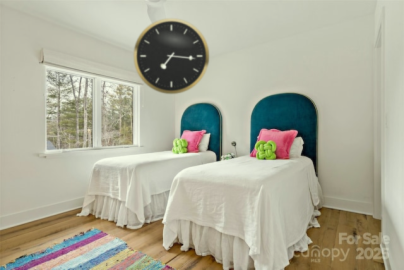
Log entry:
h=7 m=16
